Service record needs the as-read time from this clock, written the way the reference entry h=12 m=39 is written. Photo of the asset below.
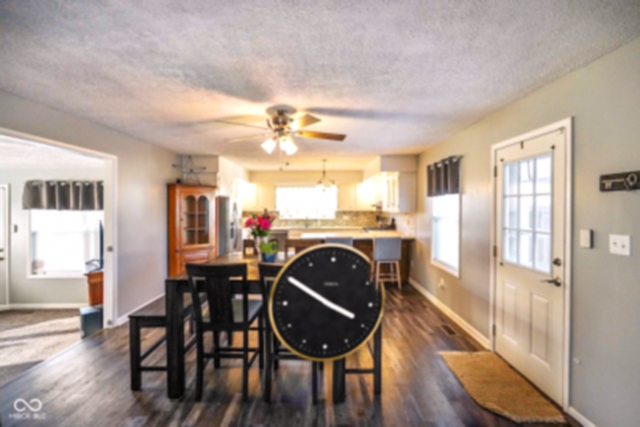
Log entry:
h=3 m=50
